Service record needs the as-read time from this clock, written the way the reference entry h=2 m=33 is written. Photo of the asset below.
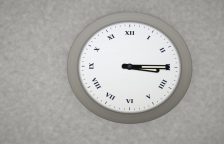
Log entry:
h=3 m=15
